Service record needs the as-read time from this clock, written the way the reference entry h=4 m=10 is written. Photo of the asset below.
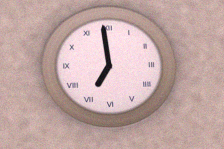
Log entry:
h=6 m=59
